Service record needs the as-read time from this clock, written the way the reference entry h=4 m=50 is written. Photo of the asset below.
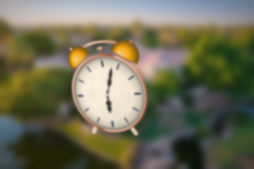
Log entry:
h=6 m=3
